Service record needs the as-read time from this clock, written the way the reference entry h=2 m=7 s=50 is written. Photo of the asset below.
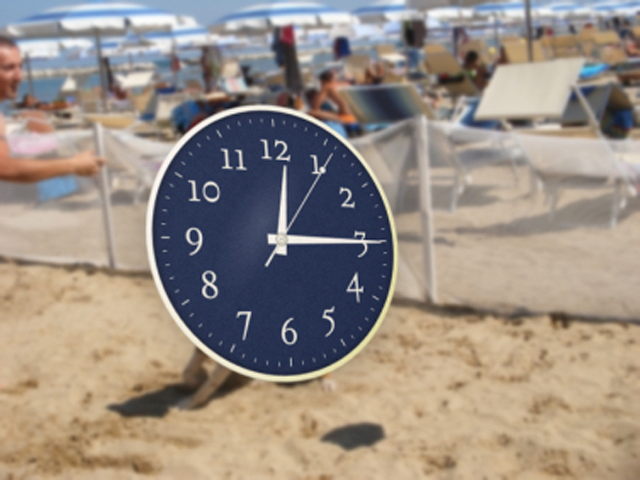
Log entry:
h=12 m=15 s=6
